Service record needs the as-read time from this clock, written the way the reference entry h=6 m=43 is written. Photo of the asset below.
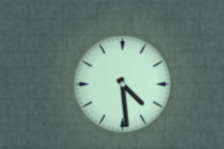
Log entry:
h=4 m=29
